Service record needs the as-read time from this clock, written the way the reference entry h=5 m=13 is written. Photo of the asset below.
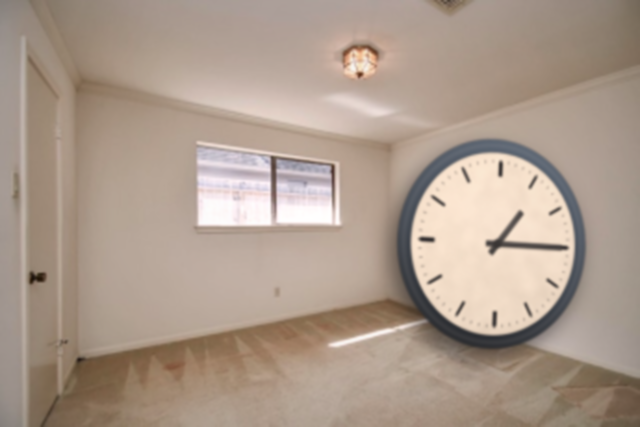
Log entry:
h=1 m=15
